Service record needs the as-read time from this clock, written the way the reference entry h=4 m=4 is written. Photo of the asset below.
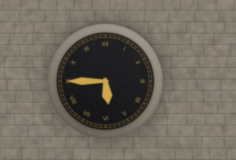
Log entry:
h=5 m=45
